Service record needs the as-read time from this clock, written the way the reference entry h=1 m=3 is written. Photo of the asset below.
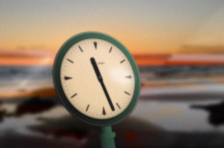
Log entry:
h=11 m=27
